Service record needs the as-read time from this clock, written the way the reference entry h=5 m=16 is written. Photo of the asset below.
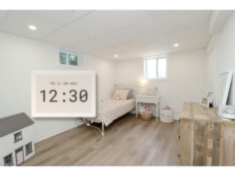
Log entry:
h=12 m=30
